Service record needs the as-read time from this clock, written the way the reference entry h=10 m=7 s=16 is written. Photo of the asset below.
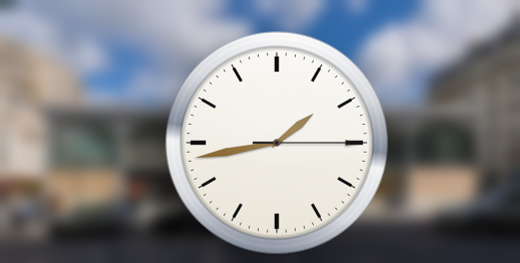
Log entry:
h=1 m=43 s=15
